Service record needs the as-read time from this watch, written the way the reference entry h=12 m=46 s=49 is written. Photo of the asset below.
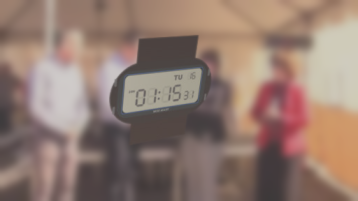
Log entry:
h=1 m=15 s=31
